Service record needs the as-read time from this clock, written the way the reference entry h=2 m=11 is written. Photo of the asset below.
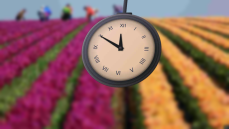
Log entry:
h=11 m=50
